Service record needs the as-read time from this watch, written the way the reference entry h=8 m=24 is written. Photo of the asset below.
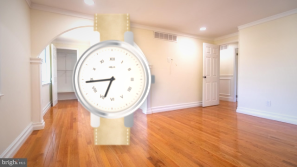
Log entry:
h=6 m=44
